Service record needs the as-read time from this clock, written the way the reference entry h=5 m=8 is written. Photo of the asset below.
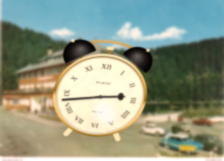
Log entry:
h=2 m=43
